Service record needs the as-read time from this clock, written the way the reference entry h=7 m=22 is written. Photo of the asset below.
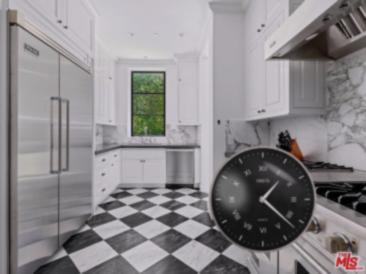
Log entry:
h=1 m=22
